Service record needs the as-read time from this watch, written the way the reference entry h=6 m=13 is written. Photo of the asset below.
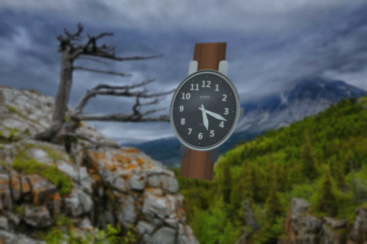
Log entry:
h=5 m=18
